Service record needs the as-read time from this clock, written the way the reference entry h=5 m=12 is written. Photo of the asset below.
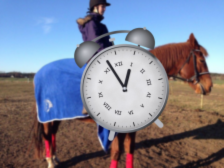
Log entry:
h=12 m=57
